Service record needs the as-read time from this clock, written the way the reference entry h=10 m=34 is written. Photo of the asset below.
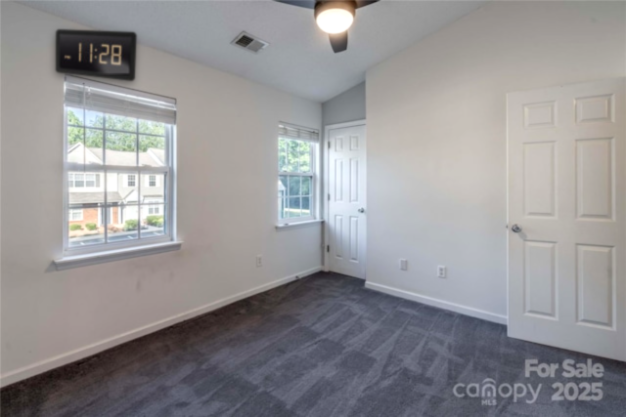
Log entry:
h=11 m=28
